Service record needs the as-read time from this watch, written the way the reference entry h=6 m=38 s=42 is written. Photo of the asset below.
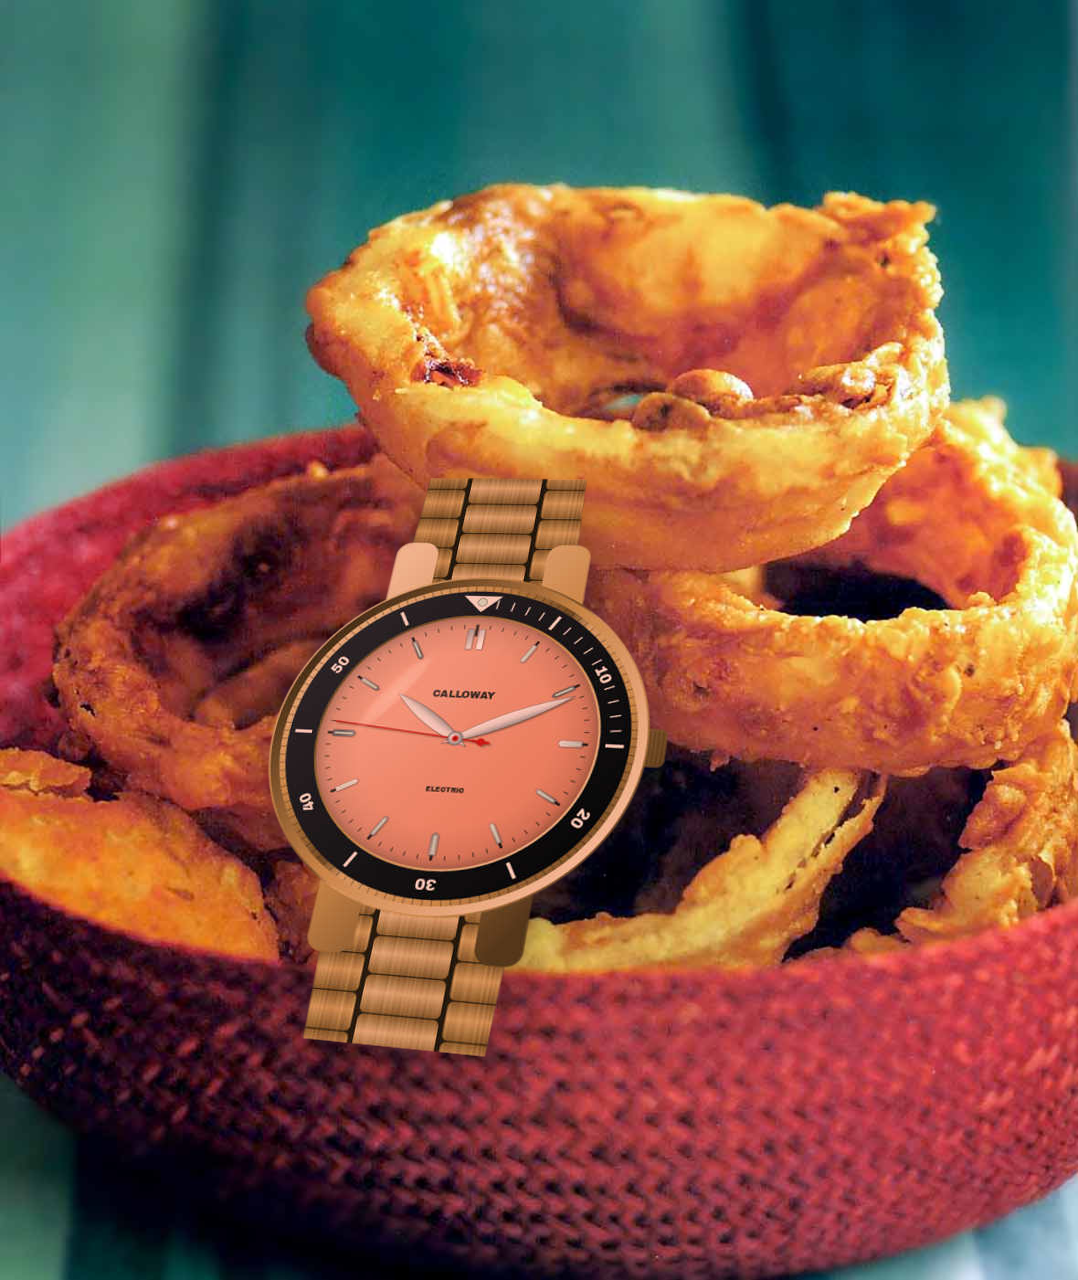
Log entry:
h=10 m=10 s=46
